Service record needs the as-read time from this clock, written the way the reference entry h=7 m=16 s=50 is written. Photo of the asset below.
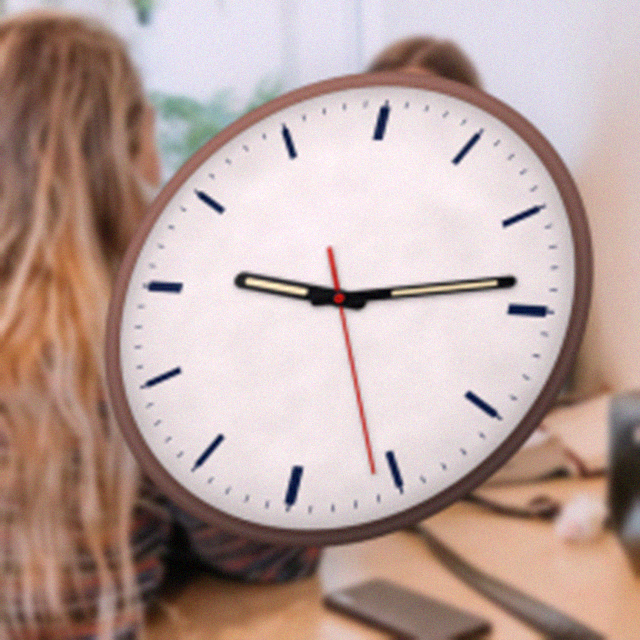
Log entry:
h=9 m=13 s=26
